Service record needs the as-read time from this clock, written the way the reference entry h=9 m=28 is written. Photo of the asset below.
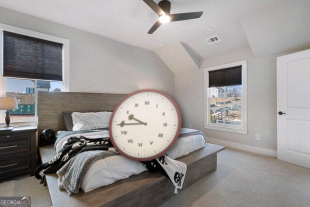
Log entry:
h=9 m=44
